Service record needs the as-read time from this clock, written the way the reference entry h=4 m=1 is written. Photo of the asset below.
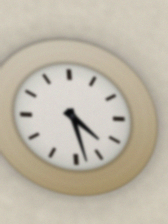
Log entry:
h=4 m=28
